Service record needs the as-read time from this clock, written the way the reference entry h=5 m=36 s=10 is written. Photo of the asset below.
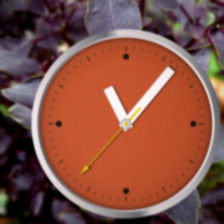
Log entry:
h=11 m=6 s=37
